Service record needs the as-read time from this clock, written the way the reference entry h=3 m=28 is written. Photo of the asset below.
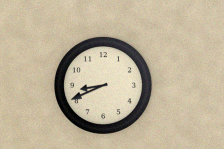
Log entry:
h=8 m=41
